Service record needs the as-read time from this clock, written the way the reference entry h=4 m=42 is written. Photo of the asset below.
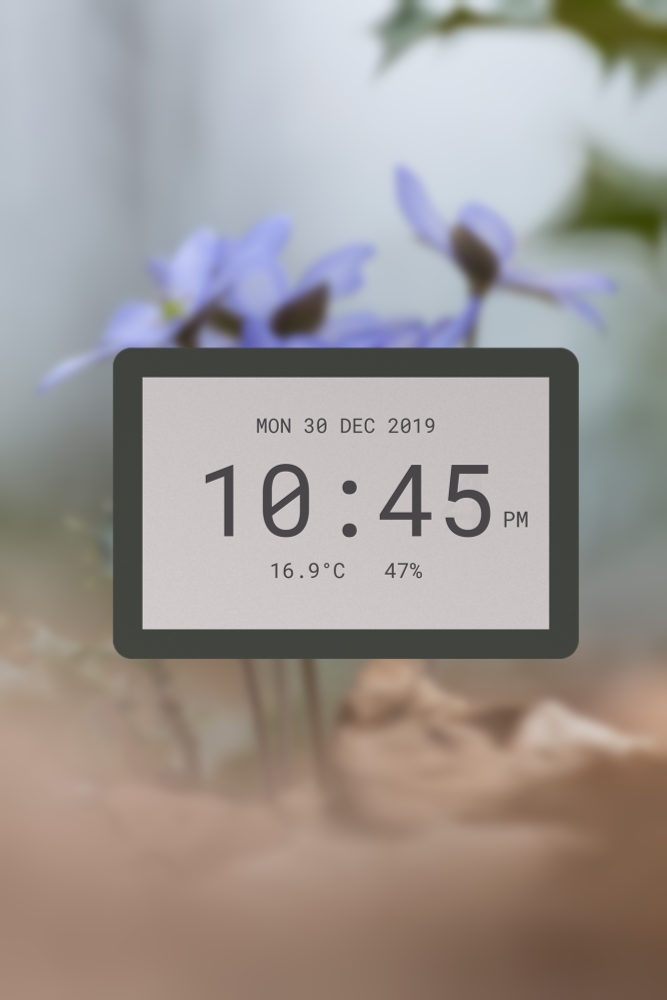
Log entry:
h=10 m=45
